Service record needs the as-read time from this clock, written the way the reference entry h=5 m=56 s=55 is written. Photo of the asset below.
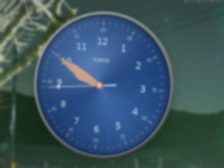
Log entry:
h=9 m=49 s=44
